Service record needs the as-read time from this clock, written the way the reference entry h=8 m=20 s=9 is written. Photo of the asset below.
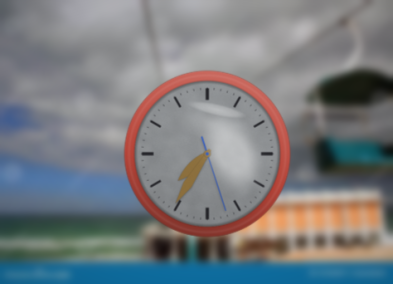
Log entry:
h=7 m=35 s=27
